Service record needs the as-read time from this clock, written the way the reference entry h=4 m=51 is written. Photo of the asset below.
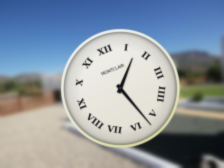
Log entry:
h=1 m=27
